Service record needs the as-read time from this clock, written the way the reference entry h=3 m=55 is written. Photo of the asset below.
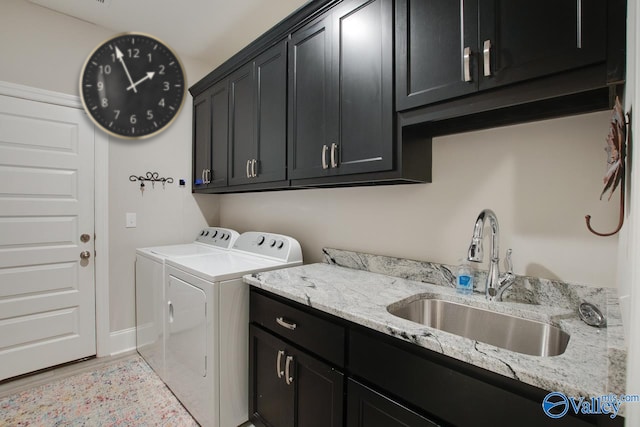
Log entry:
h=1 m=56
